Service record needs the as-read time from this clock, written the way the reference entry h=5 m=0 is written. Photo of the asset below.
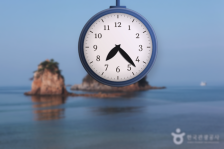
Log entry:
h=7 m=23
